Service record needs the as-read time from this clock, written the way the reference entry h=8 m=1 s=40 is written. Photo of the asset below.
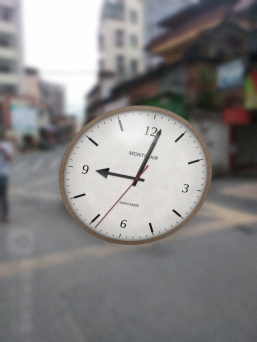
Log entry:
h=9 m=1 s=34
